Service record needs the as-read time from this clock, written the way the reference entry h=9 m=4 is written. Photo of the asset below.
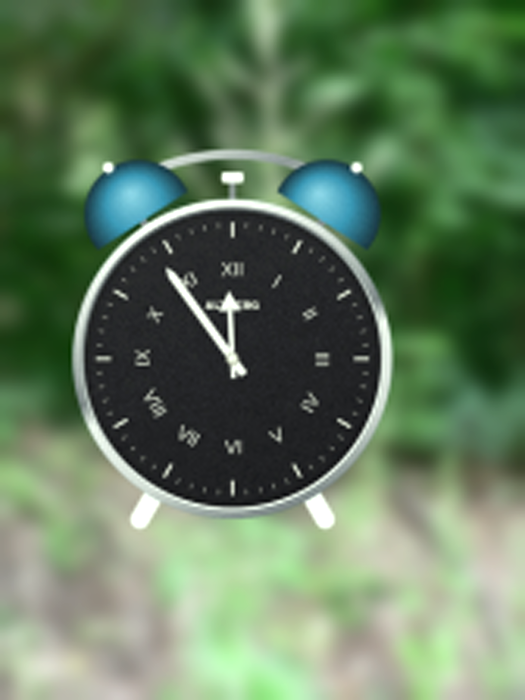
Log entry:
h=11 m=54
